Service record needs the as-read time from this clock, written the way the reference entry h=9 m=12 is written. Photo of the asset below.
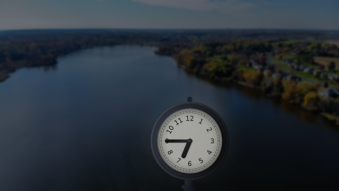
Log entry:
h=6 m=45
